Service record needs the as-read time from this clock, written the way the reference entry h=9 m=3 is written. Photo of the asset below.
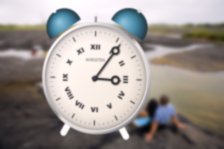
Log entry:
h=3 m=6
